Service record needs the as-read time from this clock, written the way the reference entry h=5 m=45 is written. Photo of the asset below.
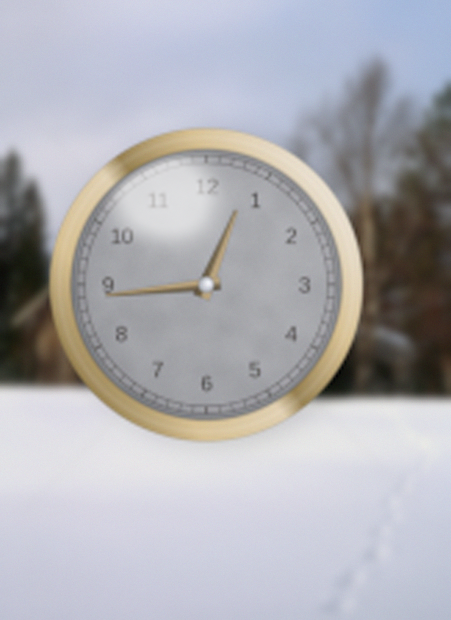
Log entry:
h=12 m=44
